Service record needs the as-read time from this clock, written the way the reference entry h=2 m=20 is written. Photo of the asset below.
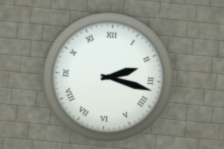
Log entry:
h=2 m=17
